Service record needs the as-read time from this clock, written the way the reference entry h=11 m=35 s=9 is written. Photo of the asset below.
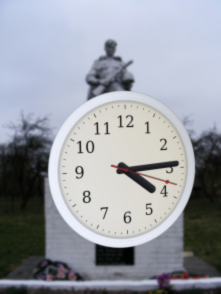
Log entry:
h=4 m=14 s=18
